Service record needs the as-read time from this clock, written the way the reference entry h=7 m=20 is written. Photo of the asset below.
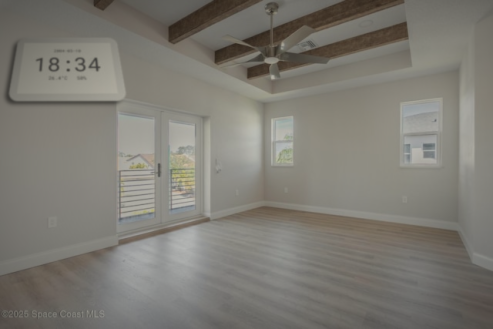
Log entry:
h=18 m=34
